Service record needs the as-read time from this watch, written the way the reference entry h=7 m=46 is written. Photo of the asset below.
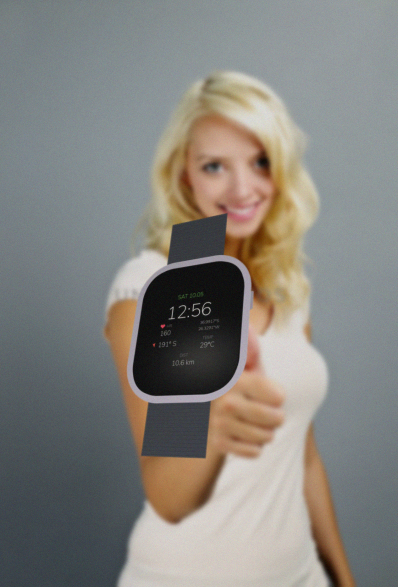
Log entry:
h=12 m=56
